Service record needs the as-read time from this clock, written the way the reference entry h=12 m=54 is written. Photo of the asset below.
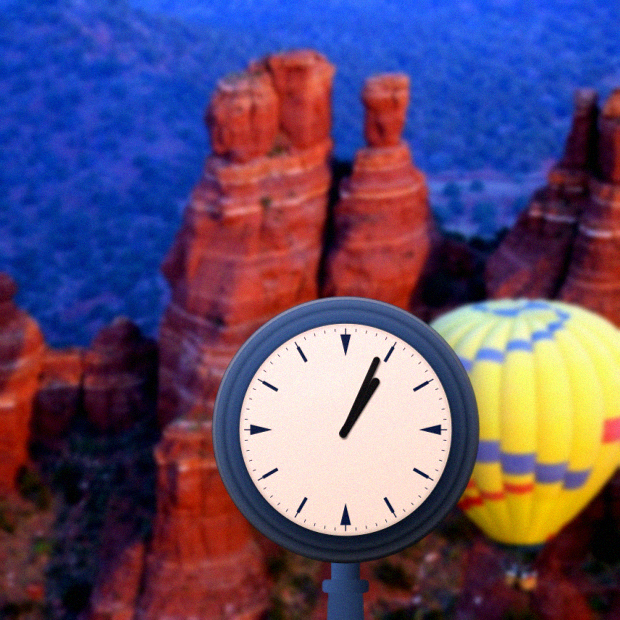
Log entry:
h=1 m=4
